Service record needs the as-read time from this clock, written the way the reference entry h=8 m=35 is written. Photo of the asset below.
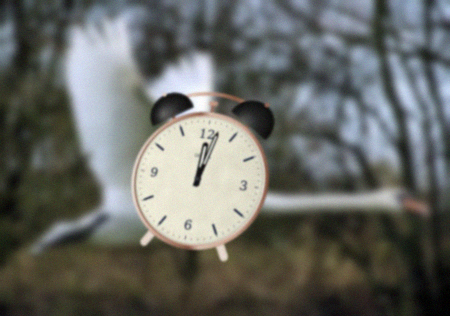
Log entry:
h=12 m=2
